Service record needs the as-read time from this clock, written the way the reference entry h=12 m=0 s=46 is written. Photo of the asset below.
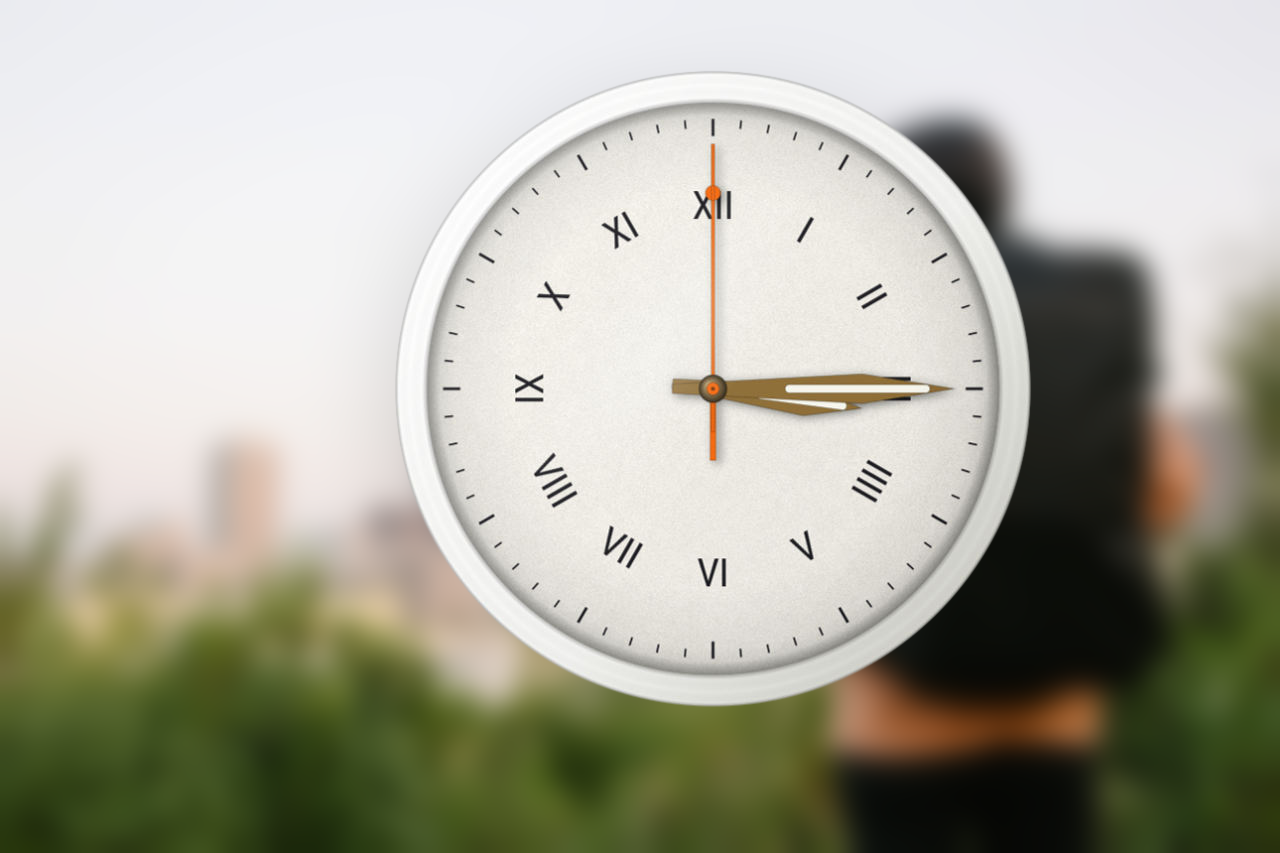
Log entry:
h=3 m=15 s=0
